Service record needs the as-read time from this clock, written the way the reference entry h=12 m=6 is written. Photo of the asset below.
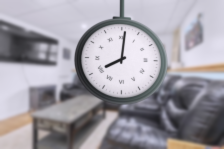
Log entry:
h=8 m=1
